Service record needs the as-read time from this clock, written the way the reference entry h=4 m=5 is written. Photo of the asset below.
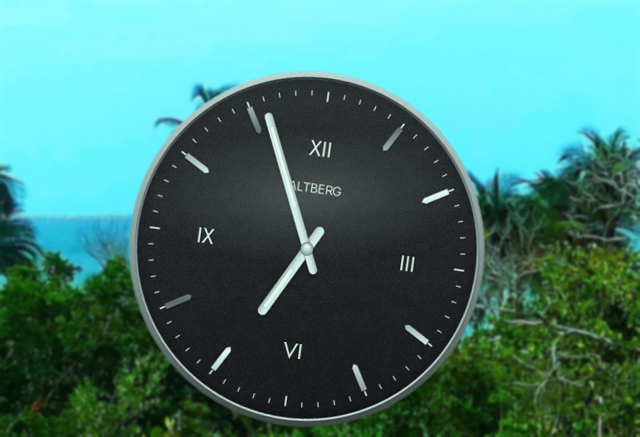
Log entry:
h=6 m=56
